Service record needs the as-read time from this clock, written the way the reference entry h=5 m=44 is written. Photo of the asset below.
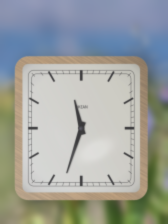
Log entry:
h=11 m=33
